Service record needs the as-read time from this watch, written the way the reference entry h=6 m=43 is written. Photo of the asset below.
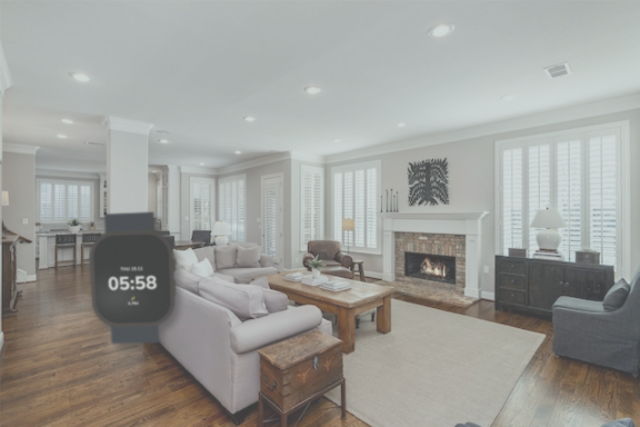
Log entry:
h=5 m=58
